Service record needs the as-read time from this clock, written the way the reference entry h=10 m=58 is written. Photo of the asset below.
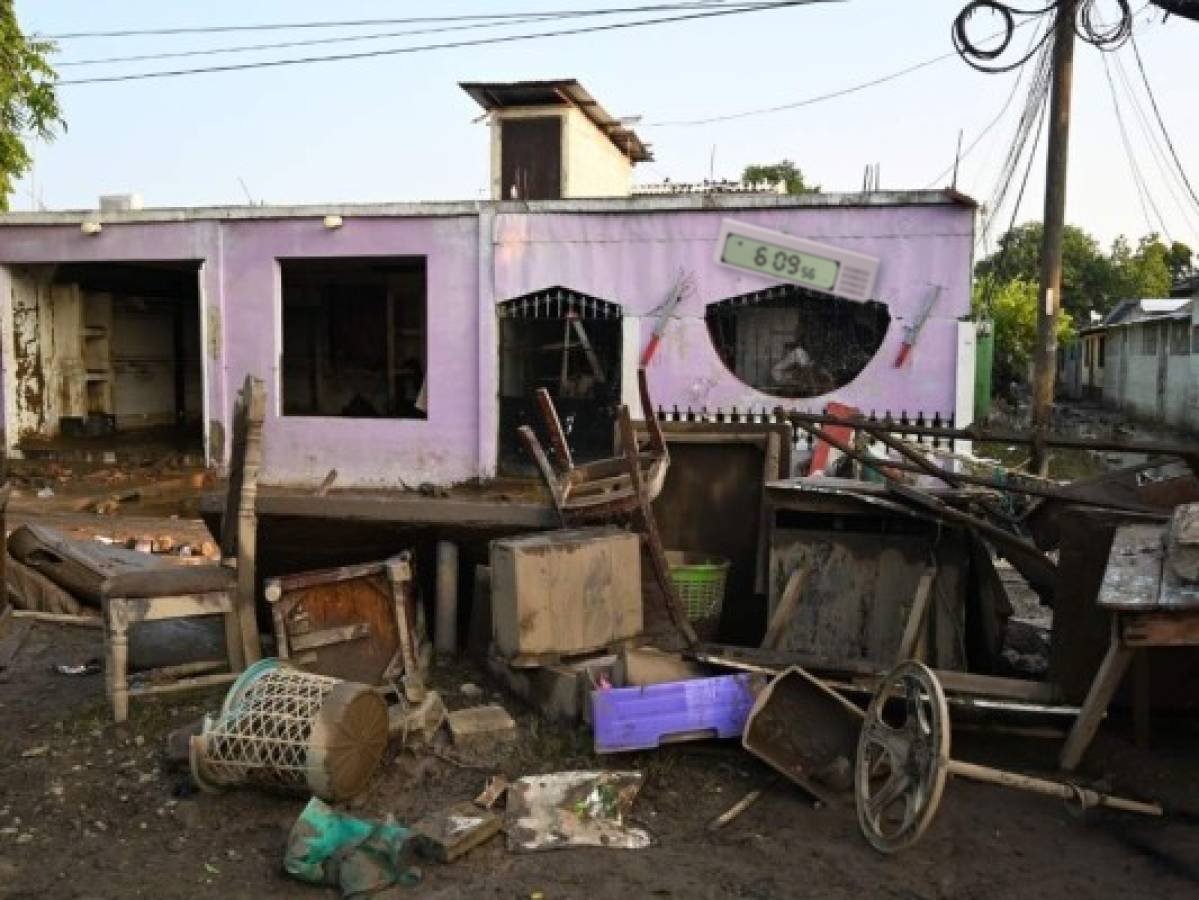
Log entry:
h=6 m=9
